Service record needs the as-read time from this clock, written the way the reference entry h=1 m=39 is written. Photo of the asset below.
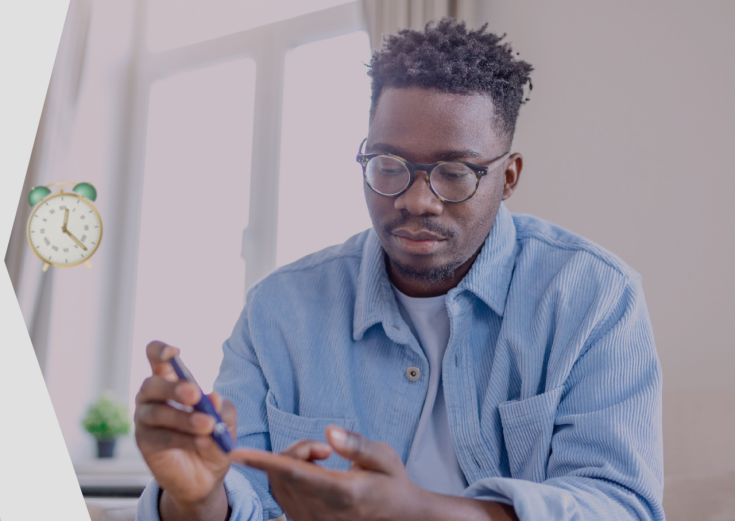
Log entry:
h=12 m=23
